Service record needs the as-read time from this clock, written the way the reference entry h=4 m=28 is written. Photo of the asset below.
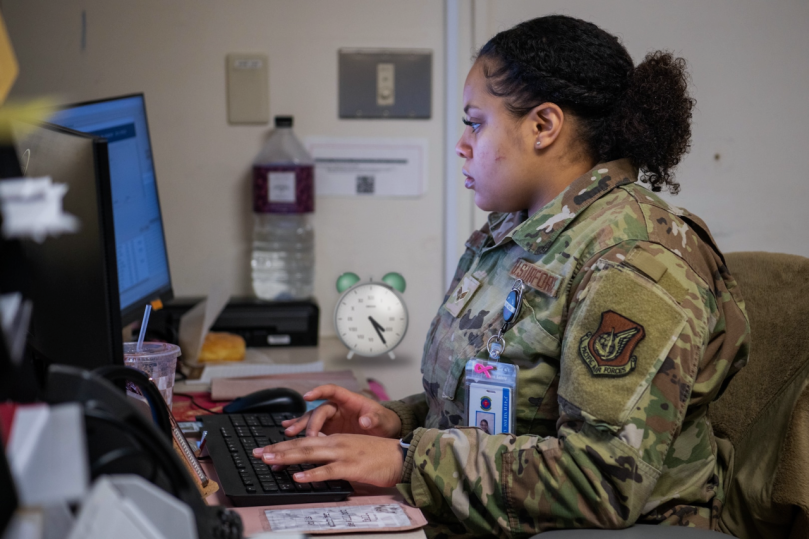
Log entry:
h=4 m=25
